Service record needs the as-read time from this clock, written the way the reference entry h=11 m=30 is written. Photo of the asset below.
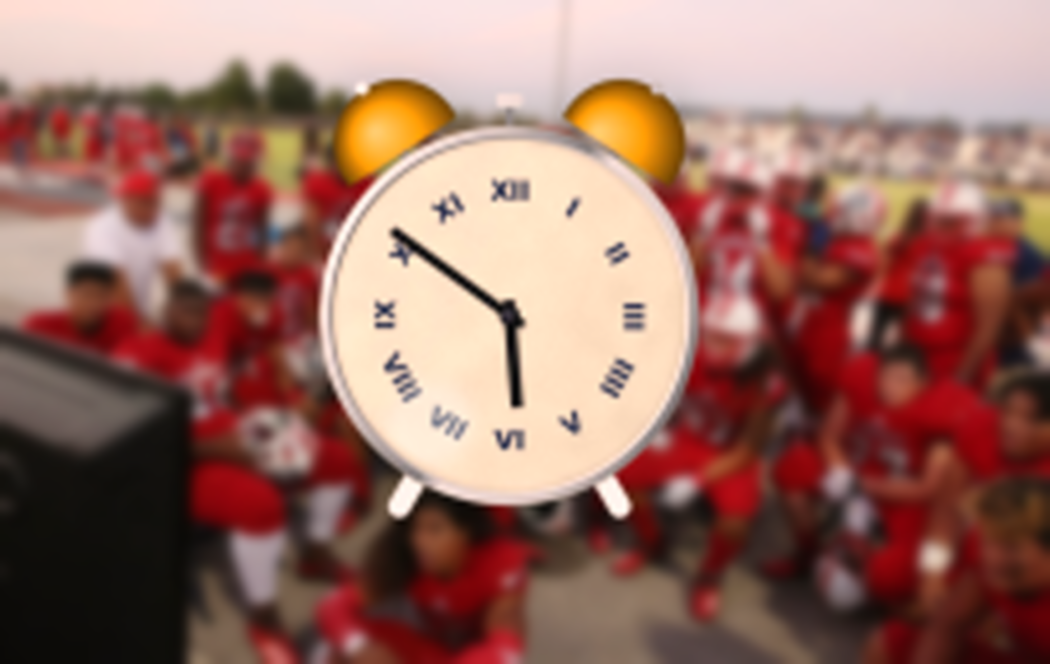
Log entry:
h=5 m=51
